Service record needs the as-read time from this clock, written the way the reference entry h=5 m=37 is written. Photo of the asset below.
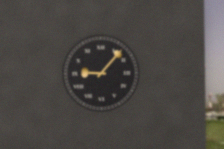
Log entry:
h=9 m=7
